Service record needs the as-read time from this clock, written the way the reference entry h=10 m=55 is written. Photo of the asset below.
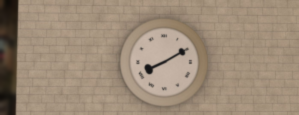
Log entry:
h=8 m=10
